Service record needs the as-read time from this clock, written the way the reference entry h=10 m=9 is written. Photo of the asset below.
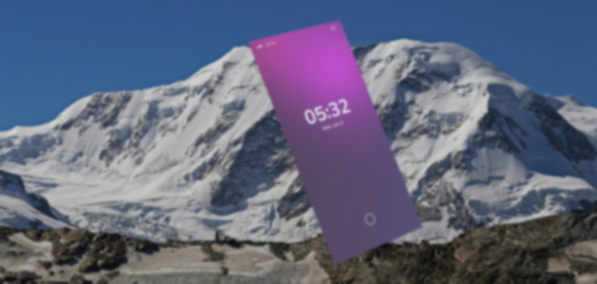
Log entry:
h=5 m=32
